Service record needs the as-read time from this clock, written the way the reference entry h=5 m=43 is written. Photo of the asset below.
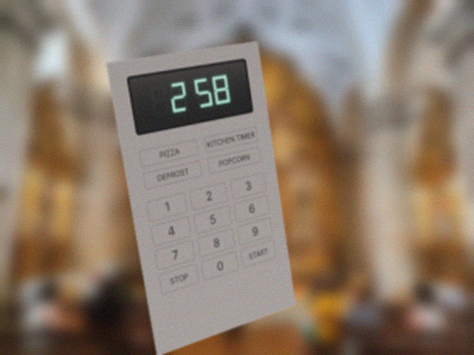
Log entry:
h=2 m=58
